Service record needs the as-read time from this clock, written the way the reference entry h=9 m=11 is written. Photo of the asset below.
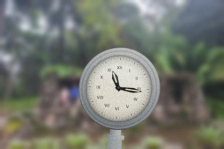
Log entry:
h=11 m=16
